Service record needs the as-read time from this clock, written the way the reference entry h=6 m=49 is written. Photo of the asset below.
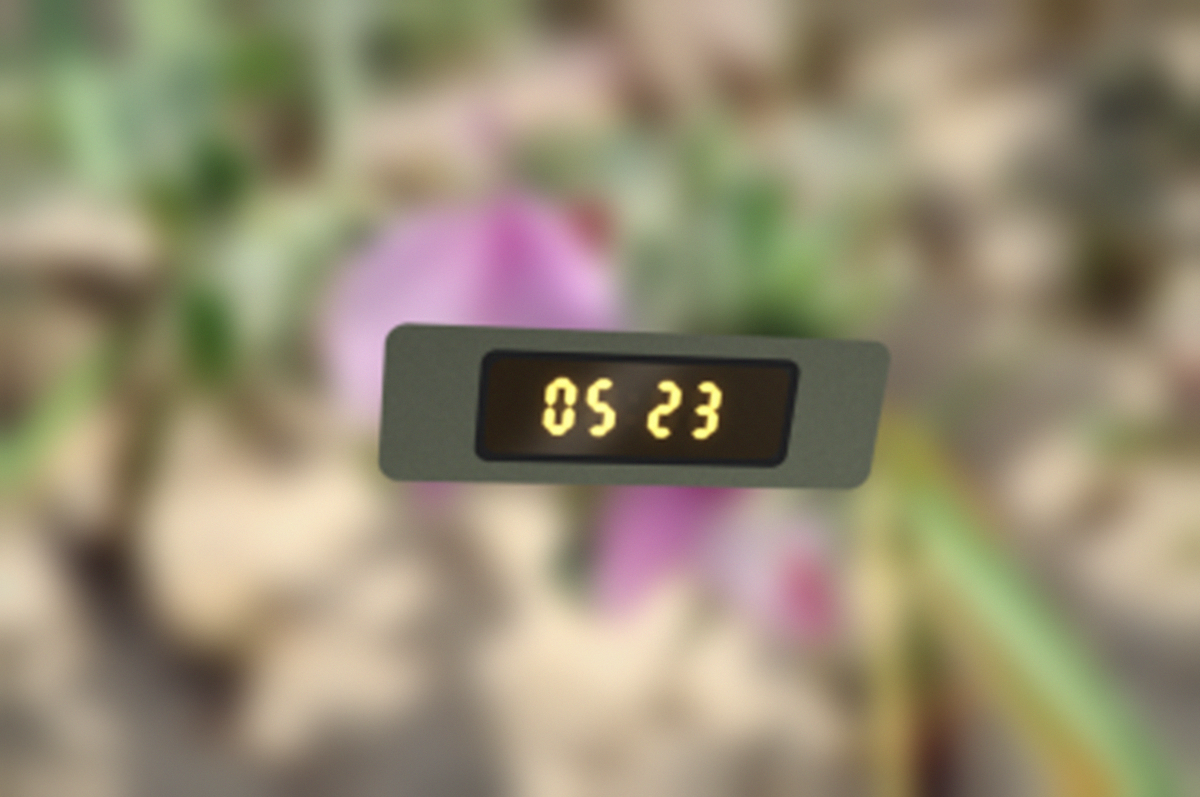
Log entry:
h=5 m=23
